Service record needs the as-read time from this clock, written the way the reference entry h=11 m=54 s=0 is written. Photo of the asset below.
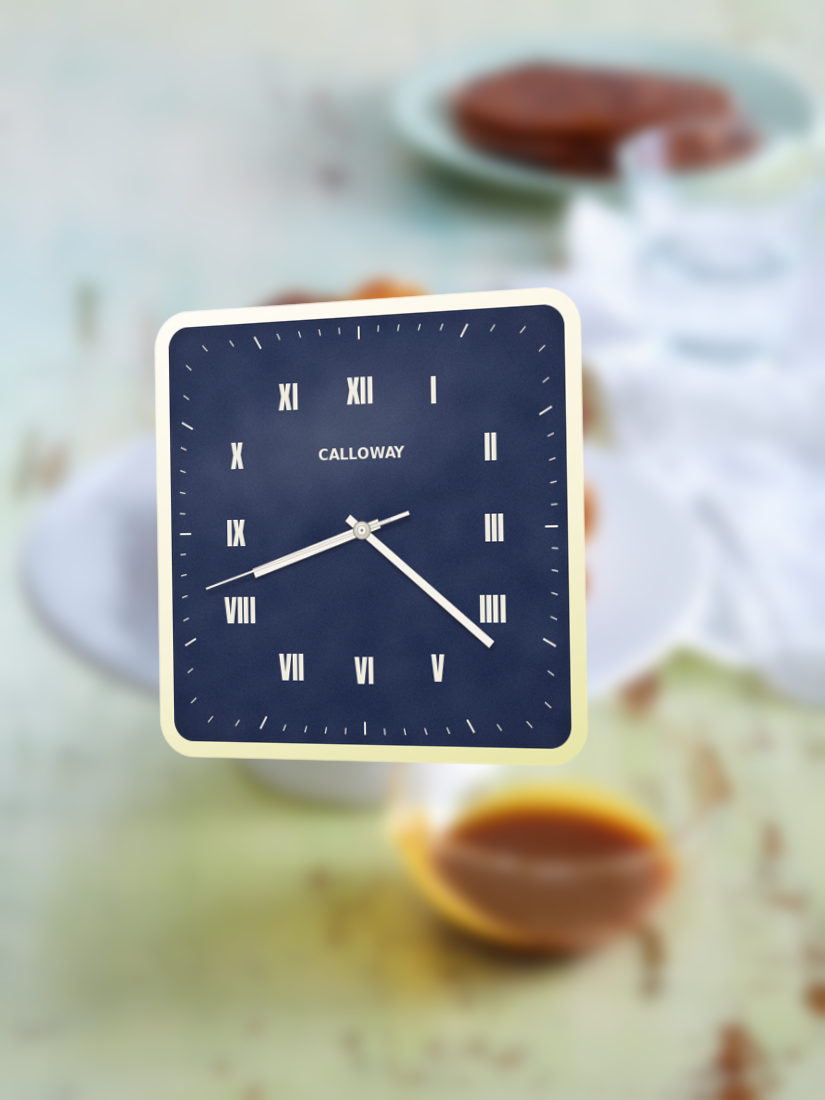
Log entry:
h=8 m=21 s=42
